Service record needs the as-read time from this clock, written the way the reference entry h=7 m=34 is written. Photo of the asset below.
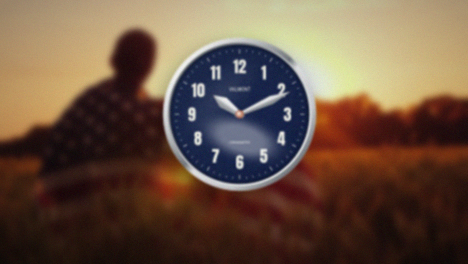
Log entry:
h=10 m=11
